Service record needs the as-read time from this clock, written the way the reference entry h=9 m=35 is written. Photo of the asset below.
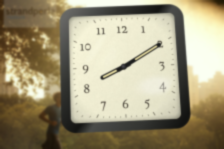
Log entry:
h=8 m=10
